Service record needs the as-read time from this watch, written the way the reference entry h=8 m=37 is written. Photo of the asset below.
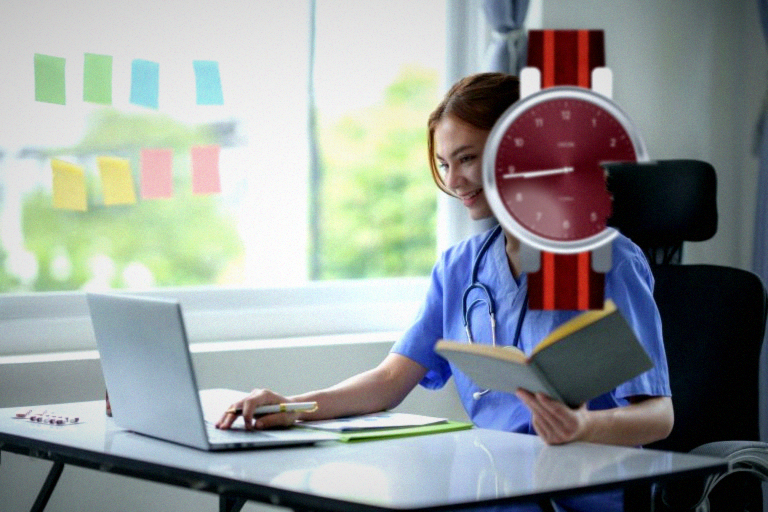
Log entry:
h=8 m=44
